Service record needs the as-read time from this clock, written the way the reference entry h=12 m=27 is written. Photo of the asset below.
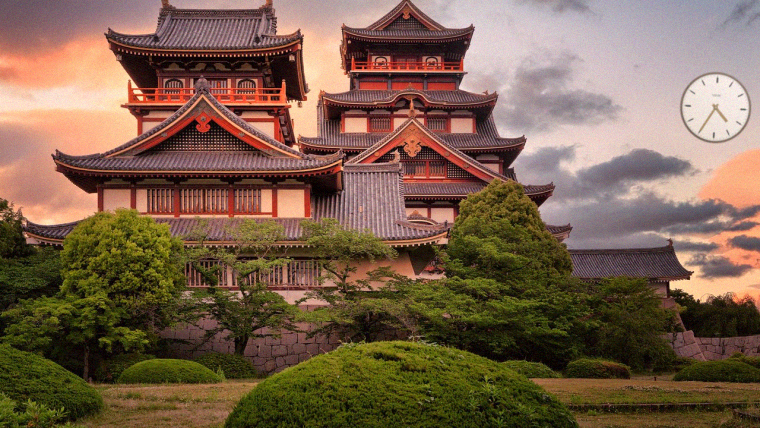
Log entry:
h=4 m=35
